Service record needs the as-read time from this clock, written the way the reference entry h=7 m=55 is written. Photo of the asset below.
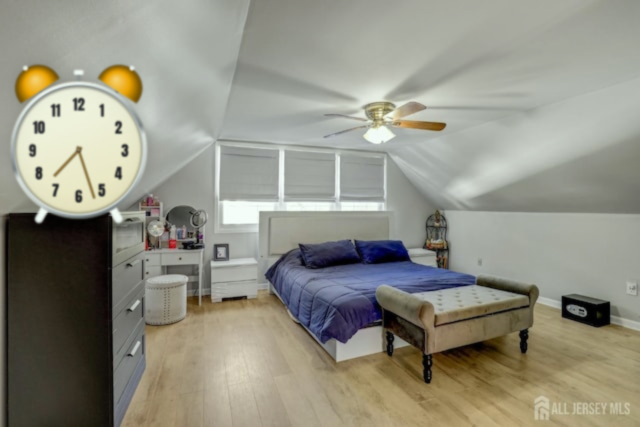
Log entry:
h=7 m=27
